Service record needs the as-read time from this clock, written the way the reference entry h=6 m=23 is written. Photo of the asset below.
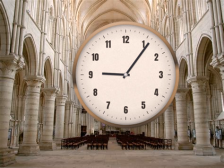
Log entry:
h=9 m=6
